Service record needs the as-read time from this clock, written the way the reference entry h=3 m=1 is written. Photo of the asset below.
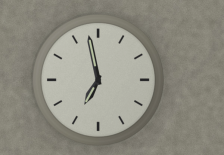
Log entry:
h=6 m=58
